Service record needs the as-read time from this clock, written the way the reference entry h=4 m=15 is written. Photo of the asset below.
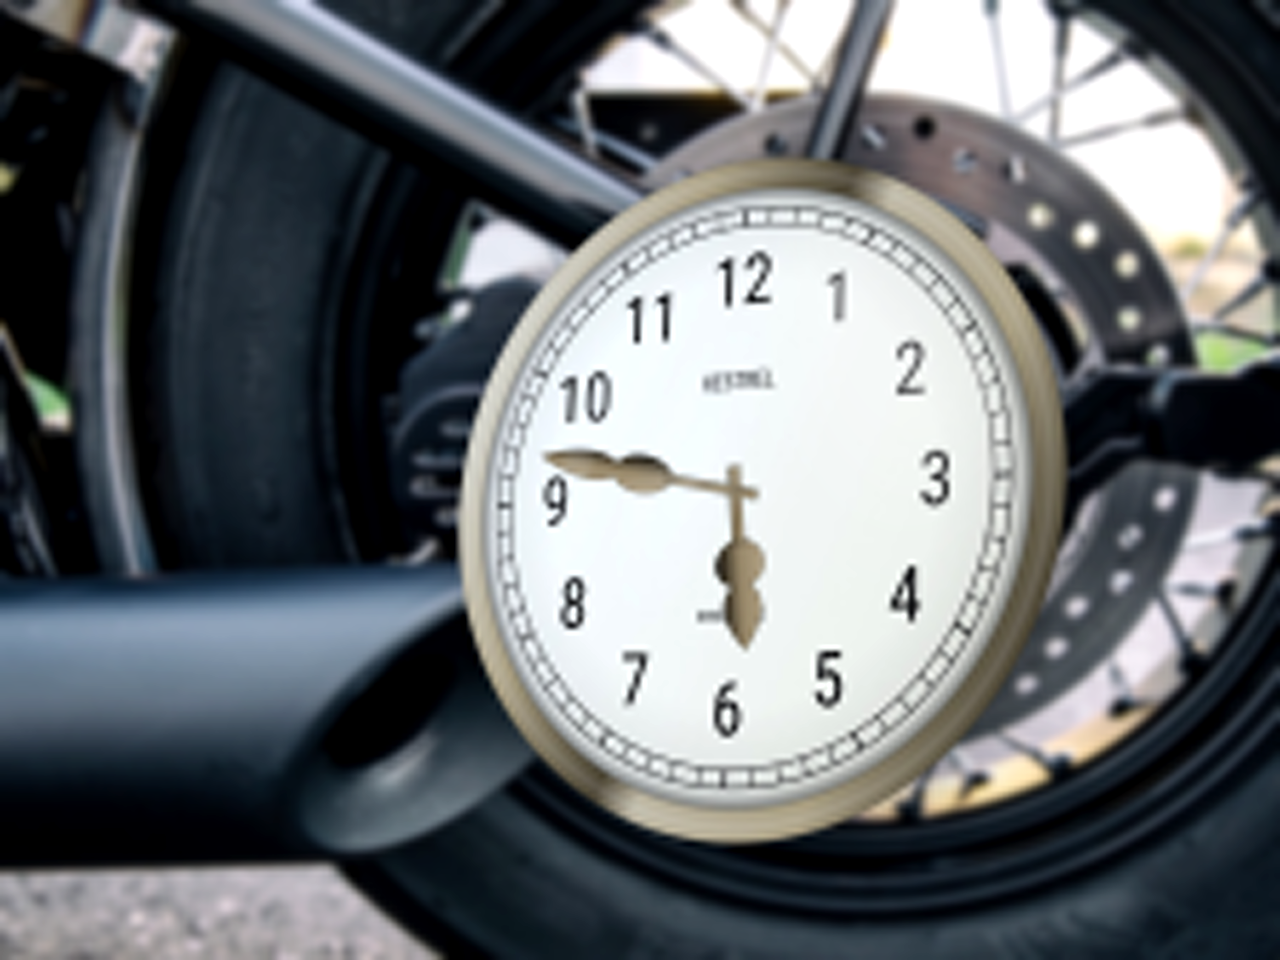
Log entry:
h=5 m=47
